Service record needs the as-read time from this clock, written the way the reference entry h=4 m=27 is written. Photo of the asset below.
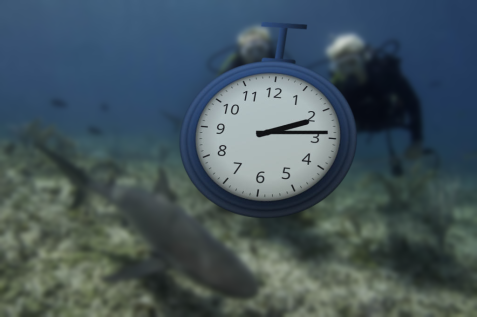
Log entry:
h=2 m=14
